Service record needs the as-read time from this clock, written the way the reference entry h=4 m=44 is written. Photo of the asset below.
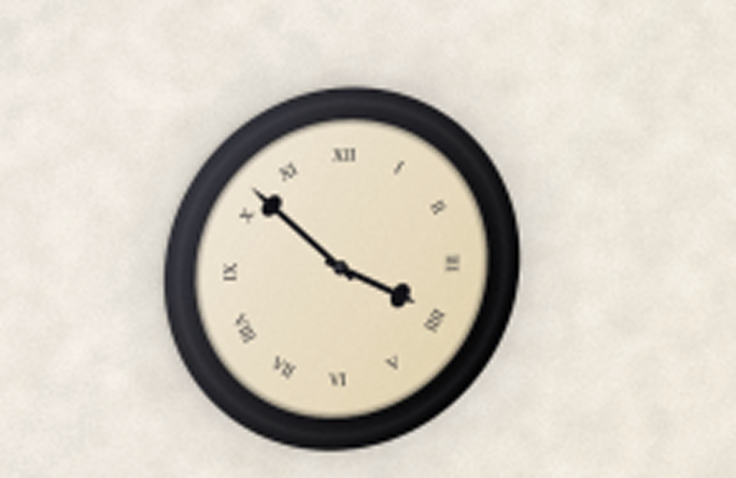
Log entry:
h=3 m=52
